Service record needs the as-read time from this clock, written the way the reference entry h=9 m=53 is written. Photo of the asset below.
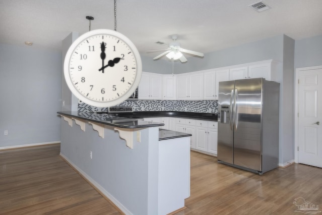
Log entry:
h=2 m=0
